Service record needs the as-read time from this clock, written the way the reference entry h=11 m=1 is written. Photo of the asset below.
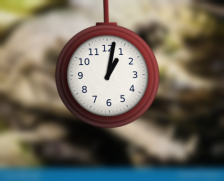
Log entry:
h=1 m=2
